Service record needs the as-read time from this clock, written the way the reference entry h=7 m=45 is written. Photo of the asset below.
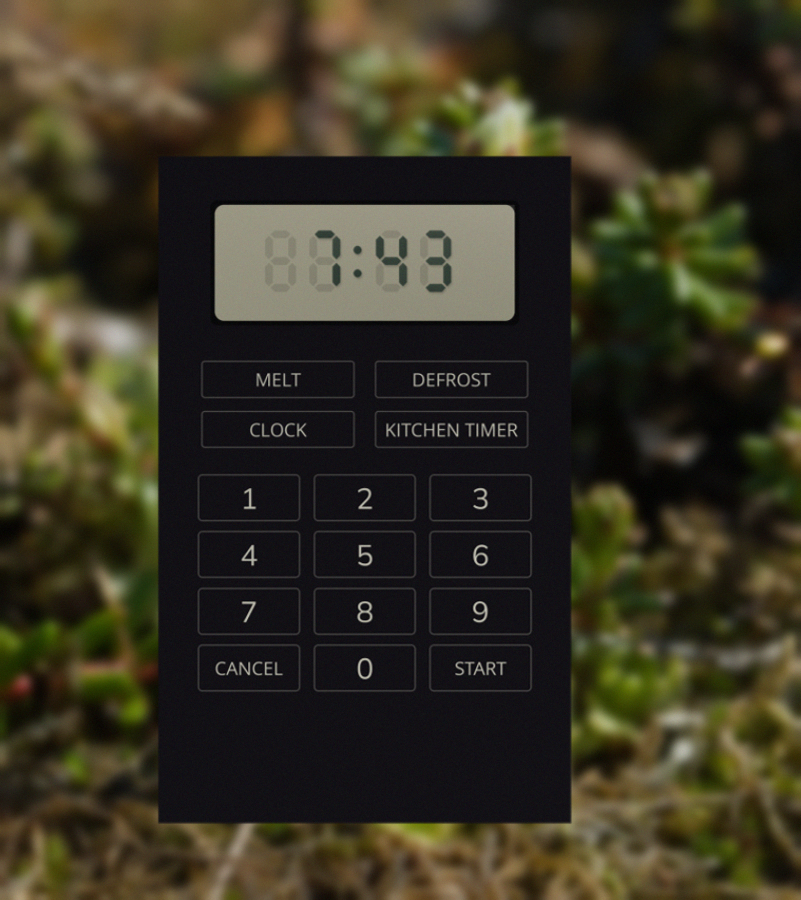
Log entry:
h=7 m=43
